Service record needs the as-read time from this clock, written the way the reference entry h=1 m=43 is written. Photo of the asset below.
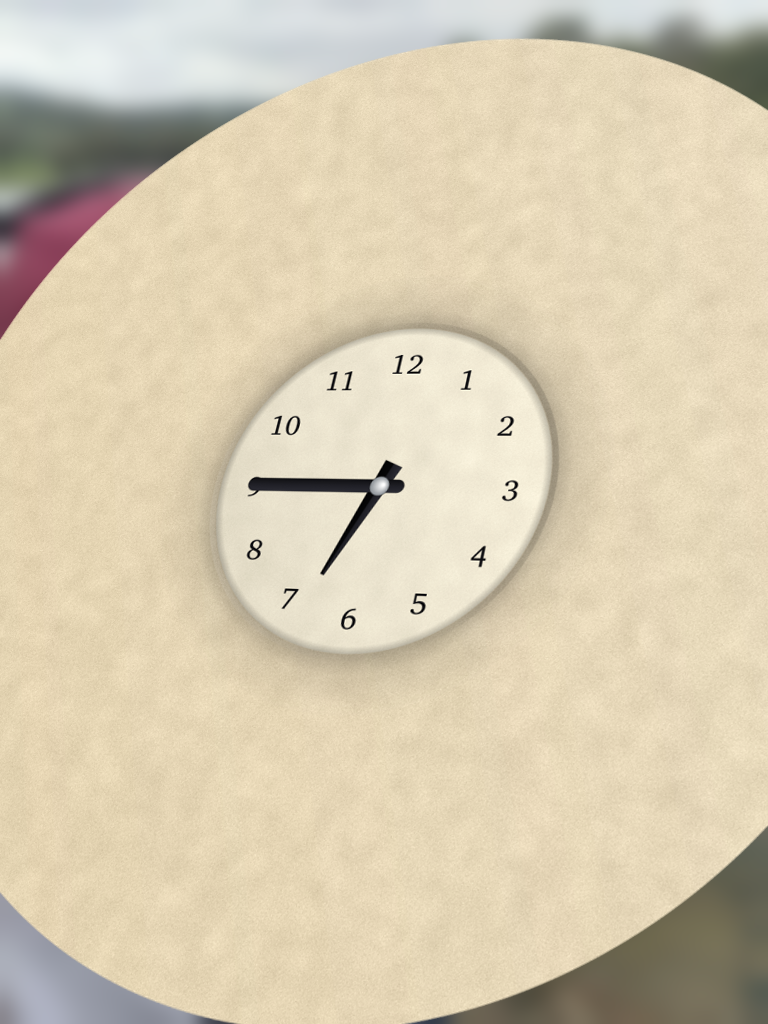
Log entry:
h=6 m=45
